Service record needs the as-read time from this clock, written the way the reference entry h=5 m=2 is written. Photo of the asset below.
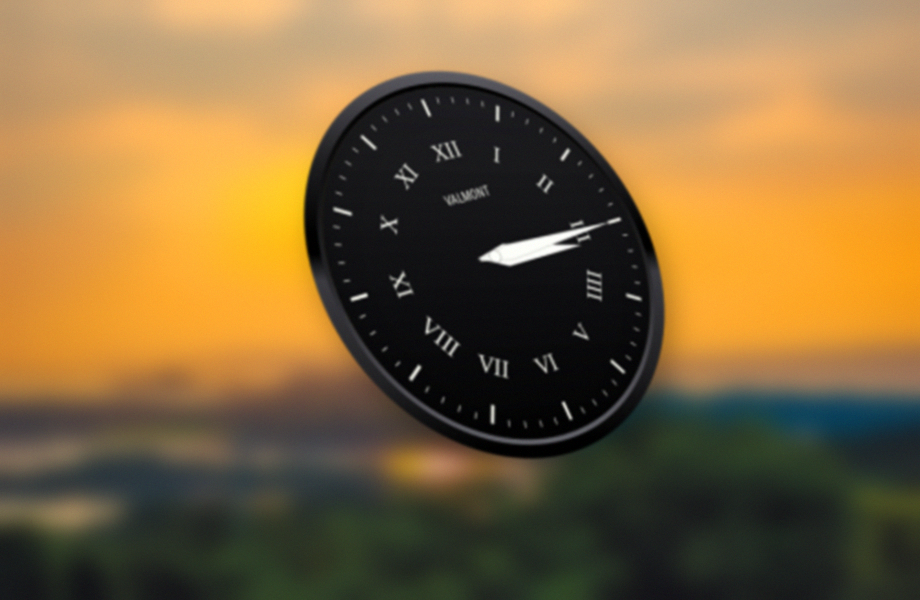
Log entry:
h=3 m=15
